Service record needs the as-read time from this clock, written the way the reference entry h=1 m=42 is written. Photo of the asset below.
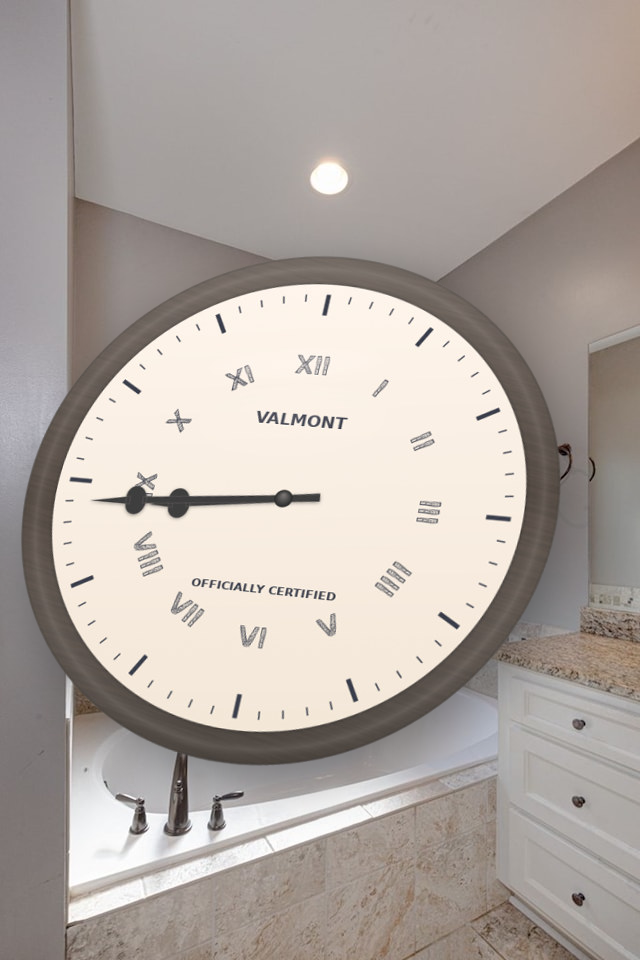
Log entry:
h=8 m=44
